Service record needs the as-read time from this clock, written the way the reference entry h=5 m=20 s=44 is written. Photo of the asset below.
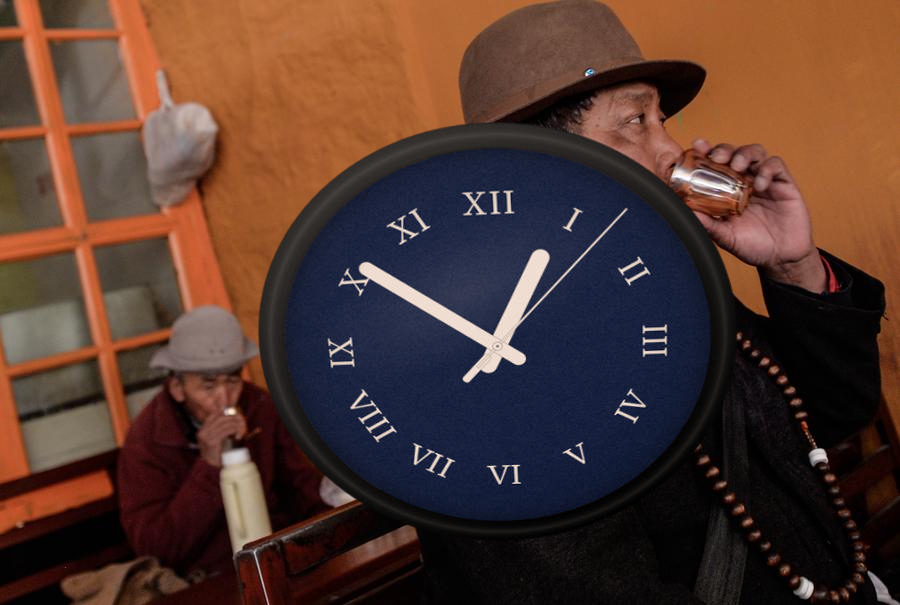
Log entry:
h=12 m=51 s=7
